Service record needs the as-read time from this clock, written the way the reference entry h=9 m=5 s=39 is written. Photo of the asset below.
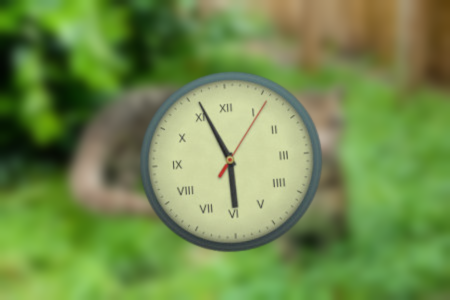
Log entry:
h=5 m=56 s=6
